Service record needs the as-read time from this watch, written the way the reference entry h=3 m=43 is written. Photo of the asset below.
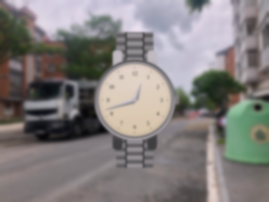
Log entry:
h=12 m=42
